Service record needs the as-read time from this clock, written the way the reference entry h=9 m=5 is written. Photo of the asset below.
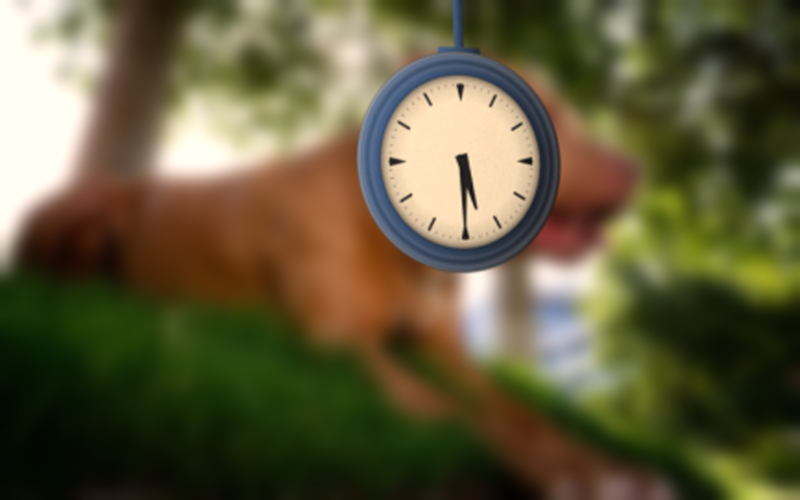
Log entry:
h=5 m=30
